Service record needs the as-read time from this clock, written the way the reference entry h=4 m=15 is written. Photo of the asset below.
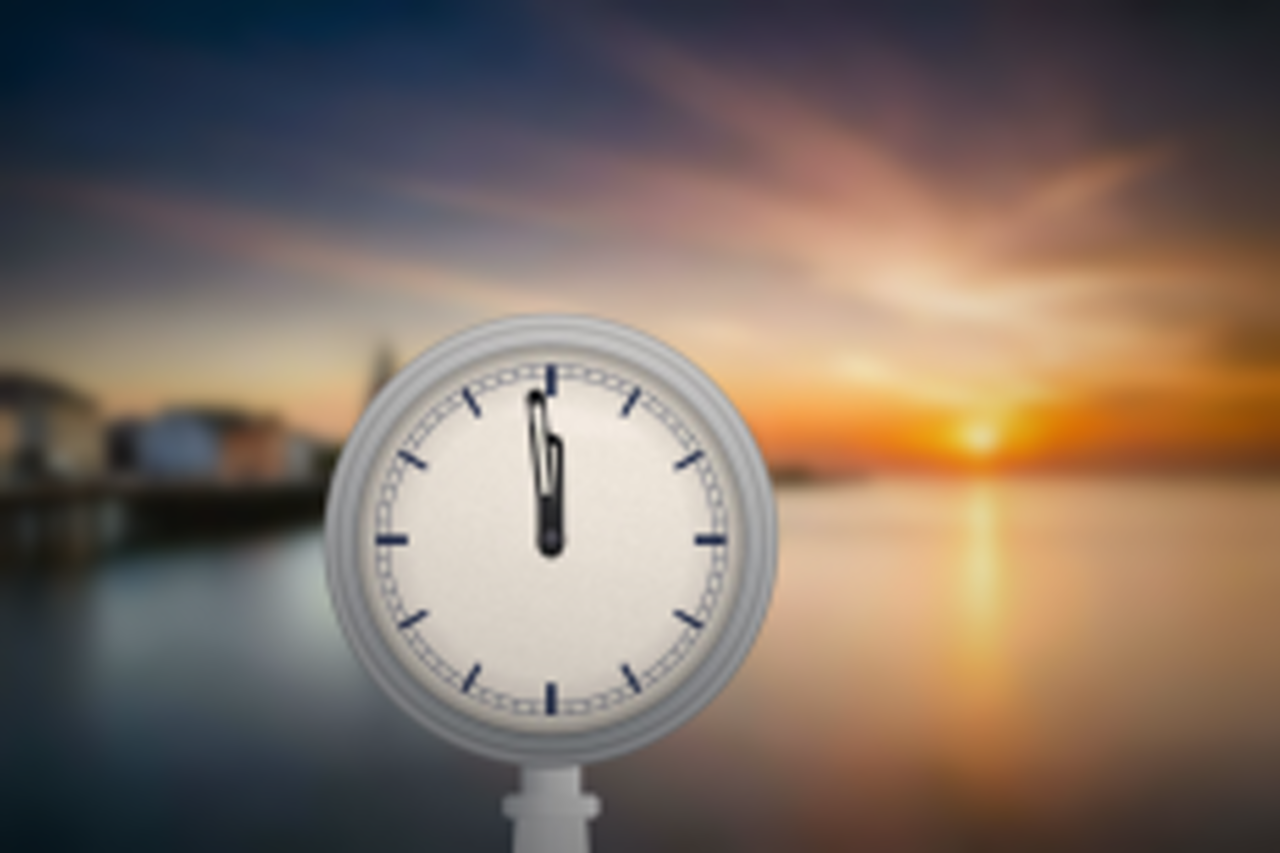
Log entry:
h=11 m=59
